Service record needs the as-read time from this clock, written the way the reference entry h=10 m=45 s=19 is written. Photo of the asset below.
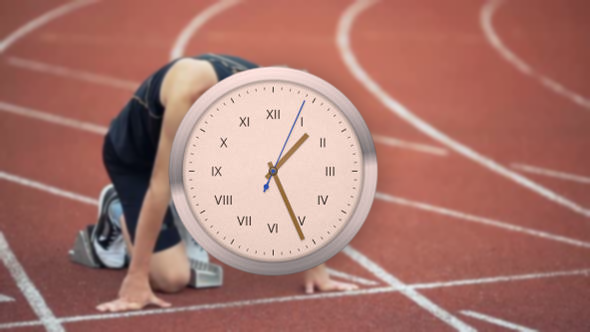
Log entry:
h=1 m=26 s=4
